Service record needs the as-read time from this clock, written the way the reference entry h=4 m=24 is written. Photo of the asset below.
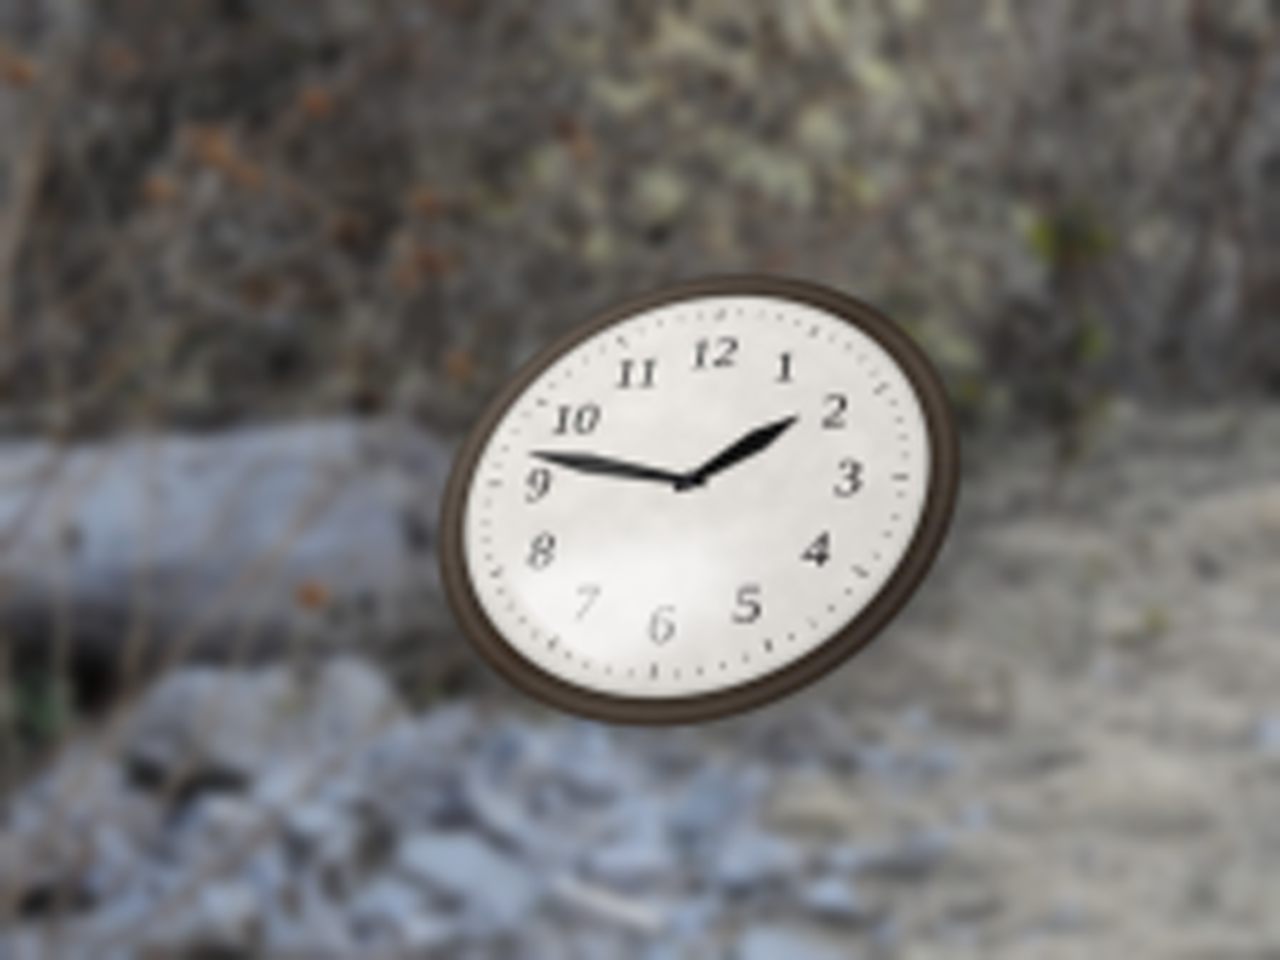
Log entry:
h=1 m=47
